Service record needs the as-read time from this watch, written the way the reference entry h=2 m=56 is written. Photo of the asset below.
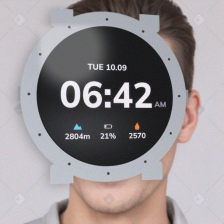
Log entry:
h=6 m=42
